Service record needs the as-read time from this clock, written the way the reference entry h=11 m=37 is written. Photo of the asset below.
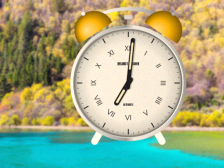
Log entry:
h=7 m=1
